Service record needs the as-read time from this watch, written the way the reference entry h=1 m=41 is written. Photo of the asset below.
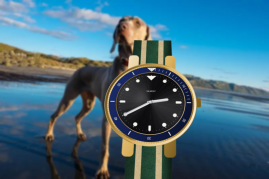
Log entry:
h=2 m=40
